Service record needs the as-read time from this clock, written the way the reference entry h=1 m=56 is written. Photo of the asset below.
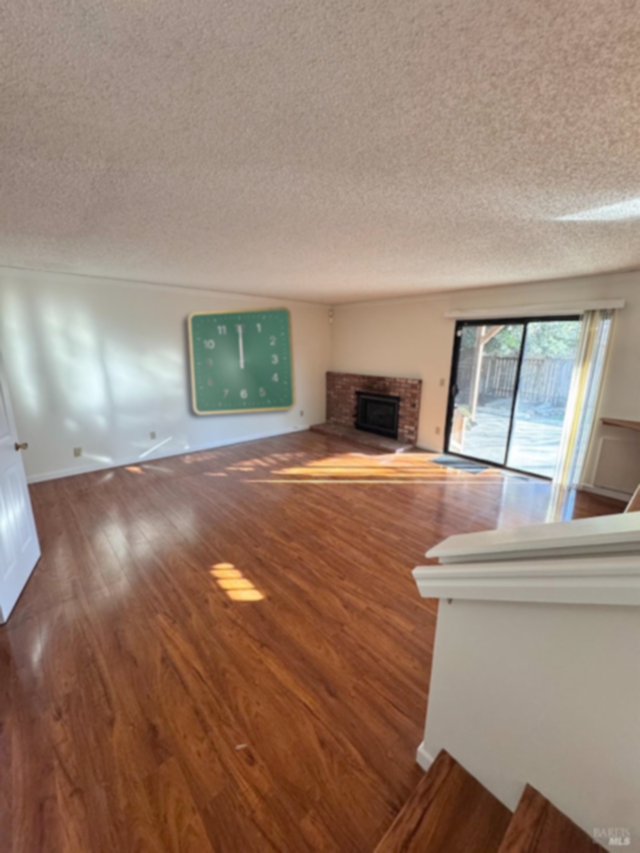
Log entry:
h=12 m=0
